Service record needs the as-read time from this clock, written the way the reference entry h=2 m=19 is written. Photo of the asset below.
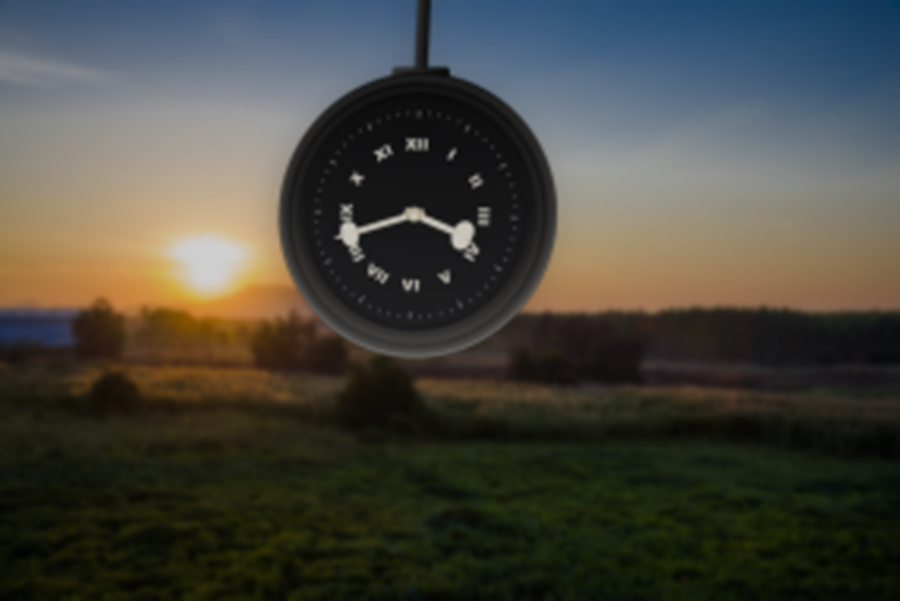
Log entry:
h=3 m=42
